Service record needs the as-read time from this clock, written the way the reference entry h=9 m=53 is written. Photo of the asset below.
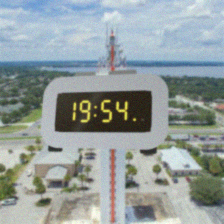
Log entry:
h=19 m=54
